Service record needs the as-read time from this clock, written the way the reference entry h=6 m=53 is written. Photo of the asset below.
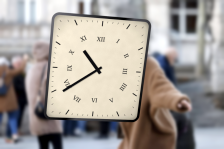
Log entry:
h=10 m=39
